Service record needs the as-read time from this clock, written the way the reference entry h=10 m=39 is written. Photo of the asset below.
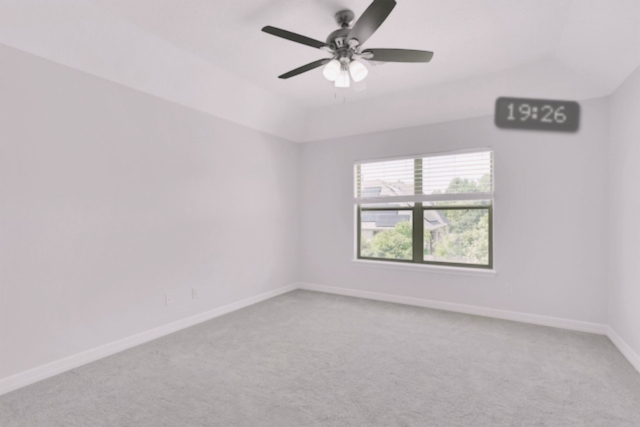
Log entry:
h=19 m=26
